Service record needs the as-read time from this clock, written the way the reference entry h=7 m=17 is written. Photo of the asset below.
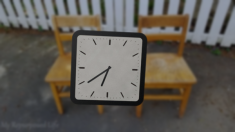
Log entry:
h=6 m=39
